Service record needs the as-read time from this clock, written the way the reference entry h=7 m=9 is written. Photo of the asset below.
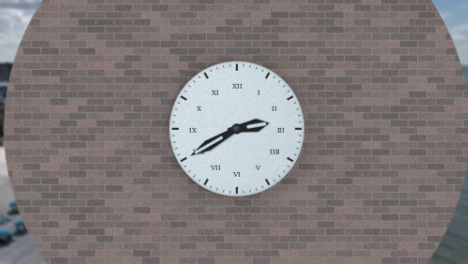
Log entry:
h=2 m=40
